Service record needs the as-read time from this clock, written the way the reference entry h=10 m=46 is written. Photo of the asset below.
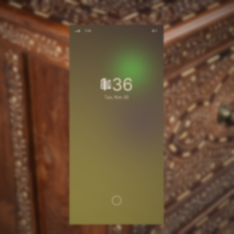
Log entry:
h=1 m=36
